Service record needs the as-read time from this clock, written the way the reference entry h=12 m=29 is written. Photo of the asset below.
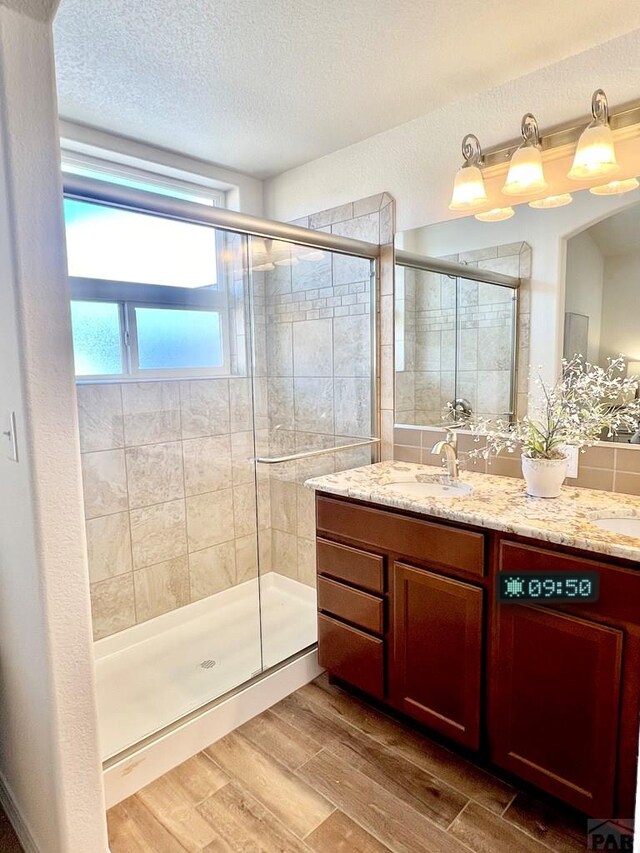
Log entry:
h=9 m=50
